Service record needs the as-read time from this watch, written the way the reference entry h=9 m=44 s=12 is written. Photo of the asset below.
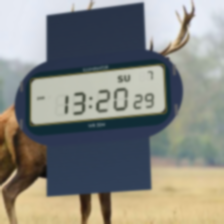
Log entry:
h=13 m=20 s=29
